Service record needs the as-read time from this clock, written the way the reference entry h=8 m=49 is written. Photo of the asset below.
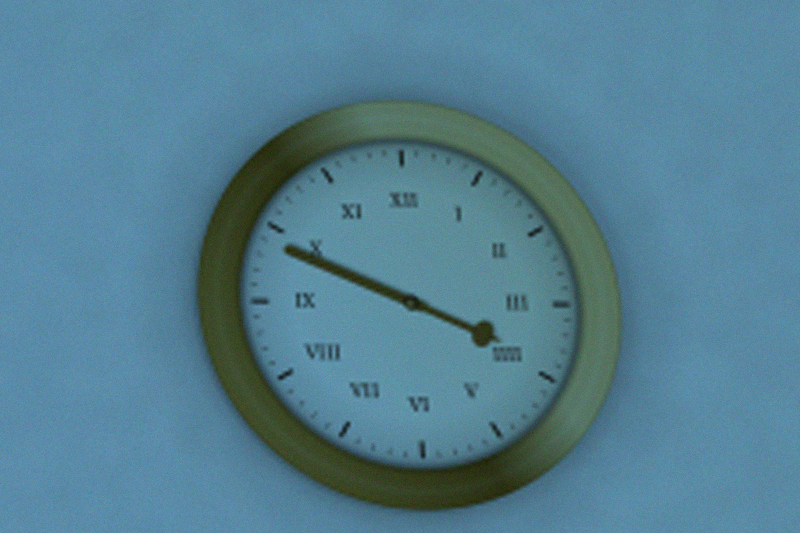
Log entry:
h=3 m=49
